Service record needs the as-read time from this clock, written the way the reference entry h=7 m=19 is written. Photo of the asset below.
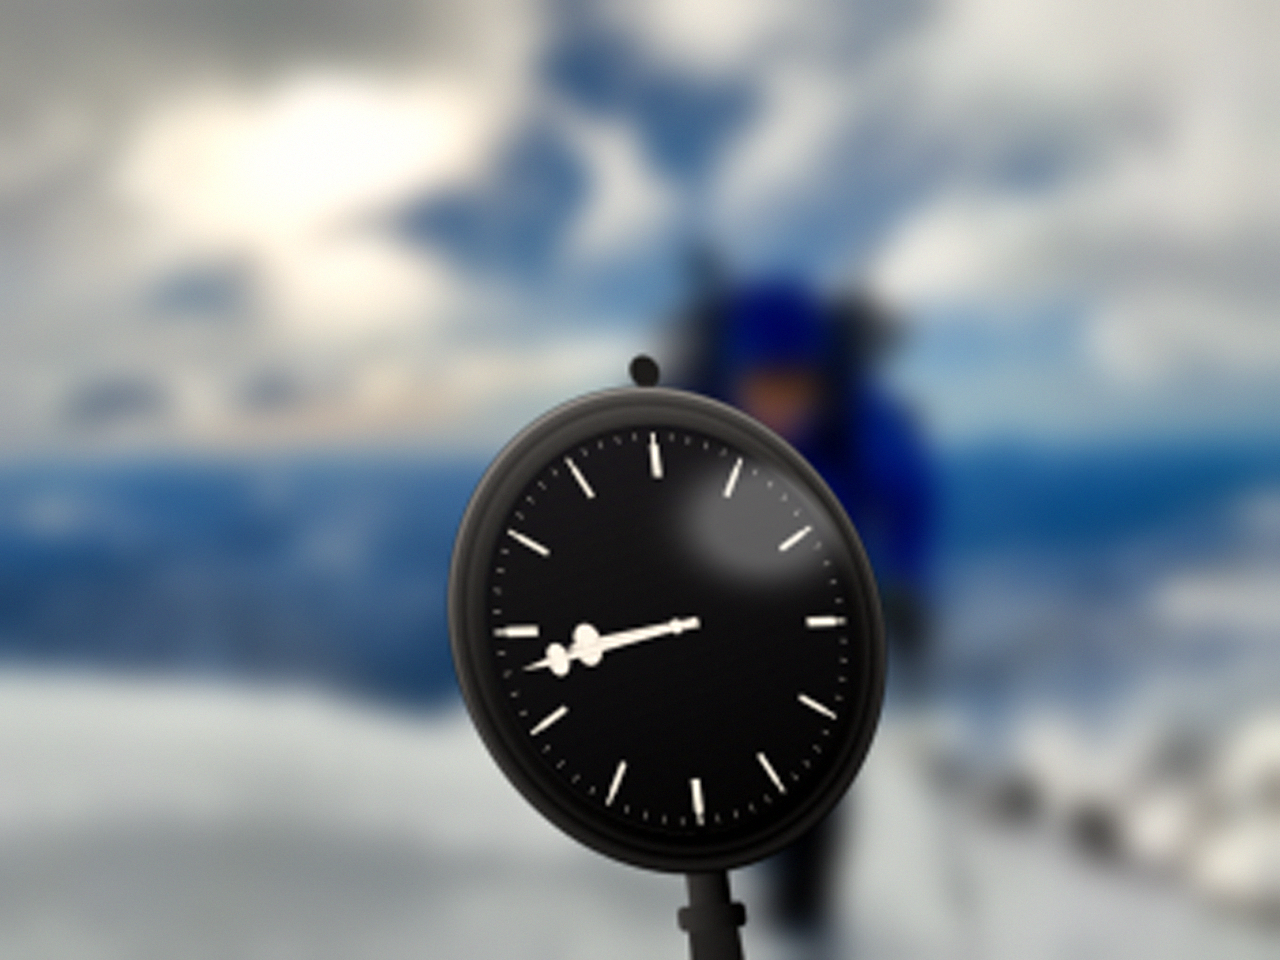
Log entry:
h=8 m=43
